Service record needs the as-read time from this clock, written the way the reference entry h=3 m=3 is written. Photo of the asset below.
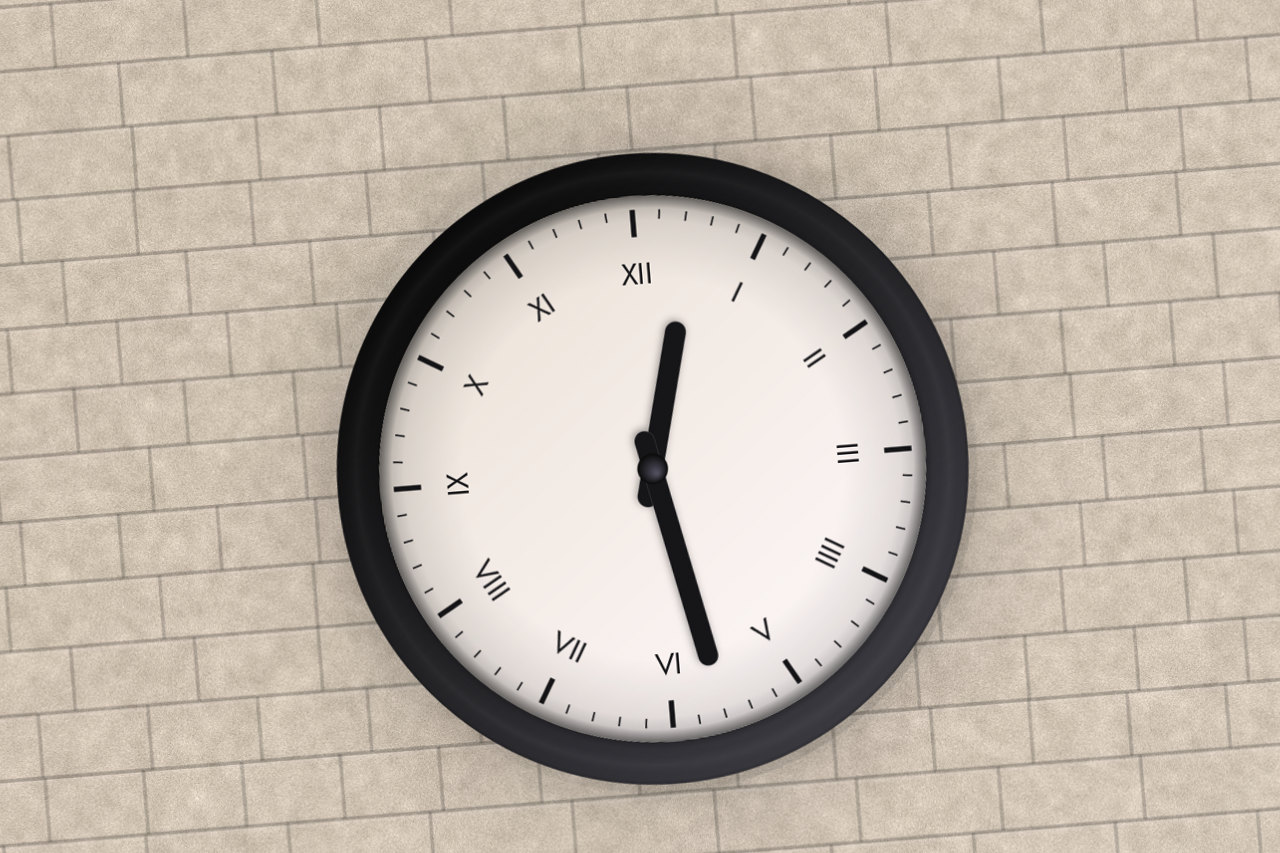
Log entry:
h=12 m=28
